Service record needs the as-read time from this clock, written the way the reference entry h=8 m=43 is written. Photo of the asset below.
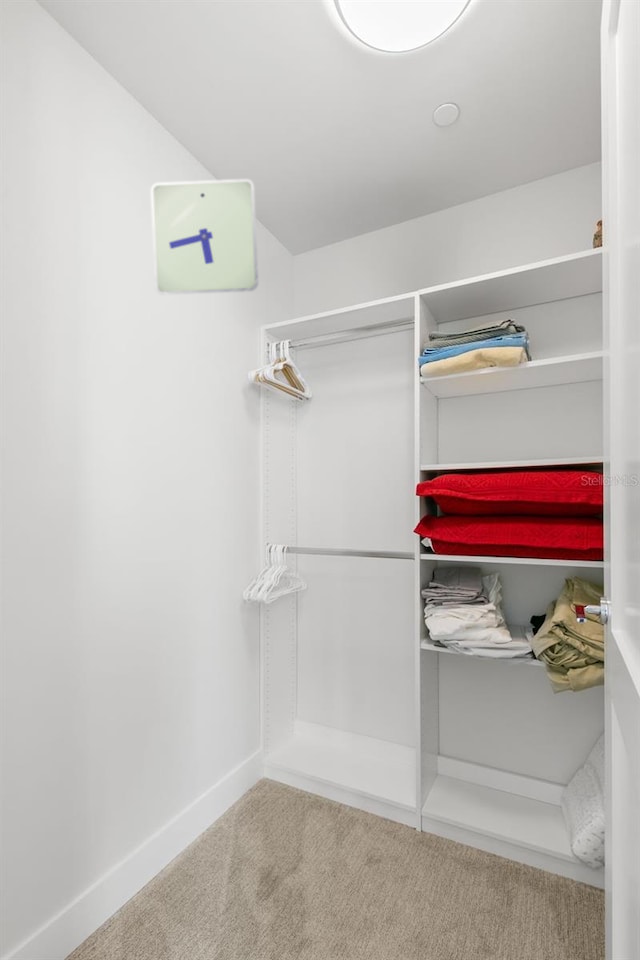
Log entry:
h=5 m=43
